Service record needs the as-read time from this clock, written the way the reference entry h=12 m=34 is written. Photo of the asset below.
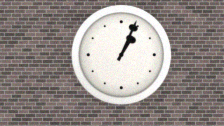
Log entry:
h=1 m=4
